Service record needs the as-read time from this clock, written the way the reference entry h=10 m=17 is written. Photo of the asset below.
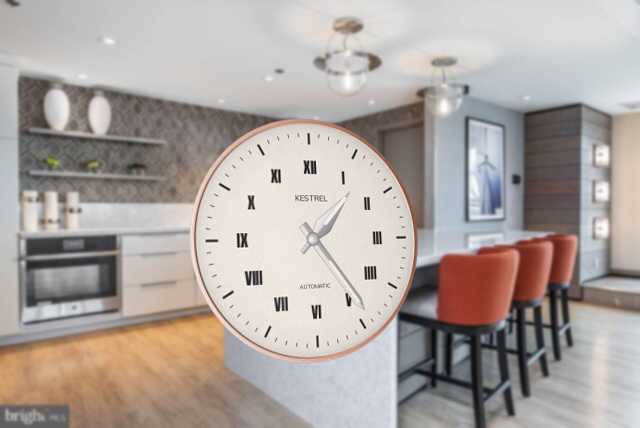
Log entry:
h=1 m=24
